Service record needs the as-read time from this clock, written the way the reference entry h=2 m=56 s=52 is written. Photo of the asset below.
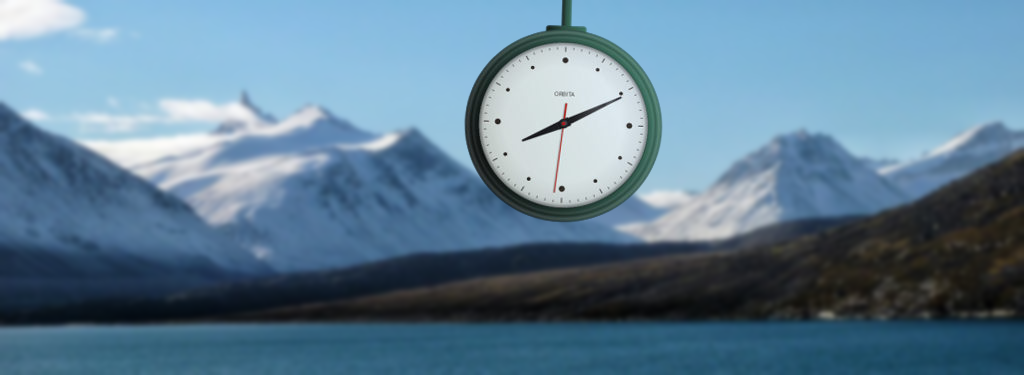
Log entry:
h=8 m=10 s=31
